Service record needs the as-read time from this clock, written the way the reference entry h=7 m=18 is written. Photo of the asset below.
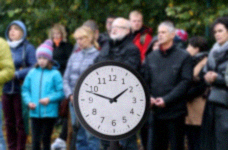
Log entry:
h=1 m=48
